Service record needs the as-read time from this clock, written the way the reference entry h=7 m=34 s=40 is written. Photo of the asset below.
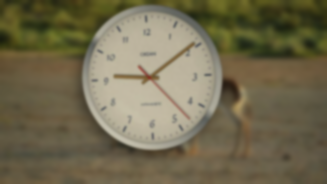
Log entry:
h=9 m=9 s=23
